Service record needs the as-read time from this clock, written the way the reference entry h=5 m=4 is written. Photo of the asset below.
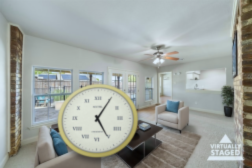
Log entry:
h=5 m=5
